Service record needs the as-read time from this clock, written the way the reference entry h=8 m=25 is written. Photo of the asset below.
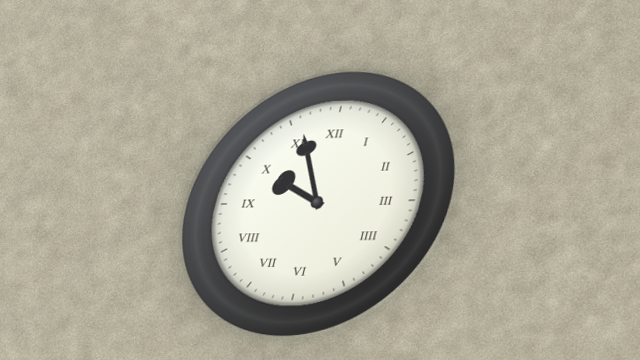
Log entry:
h=9 m=56
